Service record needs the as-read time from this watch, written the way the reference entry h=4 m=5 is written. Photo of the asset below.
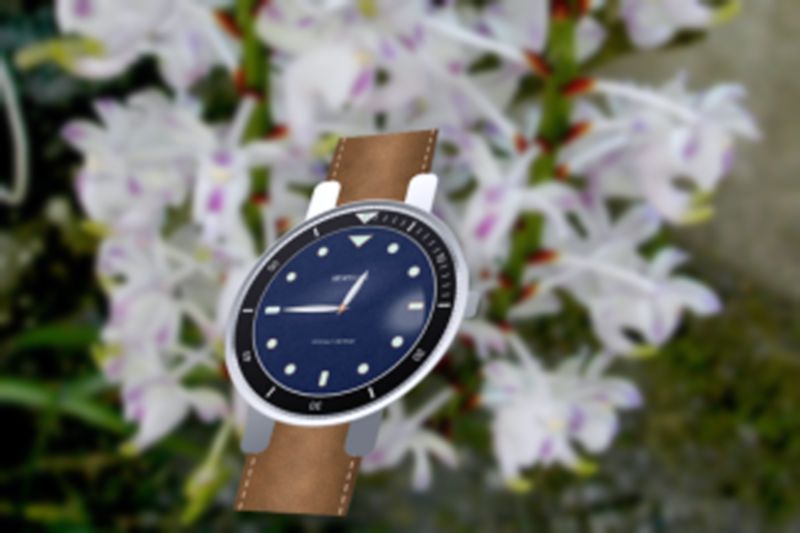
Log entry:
h=12 m=45
